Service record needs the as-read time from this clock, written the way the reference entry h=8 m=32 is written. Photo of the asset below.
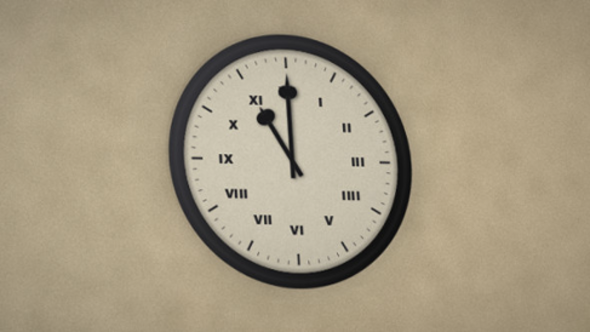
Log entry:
h=11 m=0
